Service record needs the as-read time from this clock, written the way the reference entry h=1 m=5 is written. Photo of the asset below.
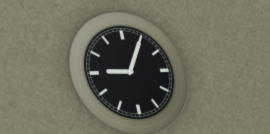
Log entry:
h=9 m=5
